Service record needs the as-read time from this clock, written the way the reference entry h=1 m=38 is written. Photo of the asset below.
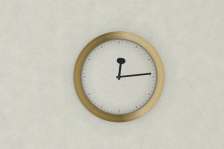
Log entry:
h=12 m=14
